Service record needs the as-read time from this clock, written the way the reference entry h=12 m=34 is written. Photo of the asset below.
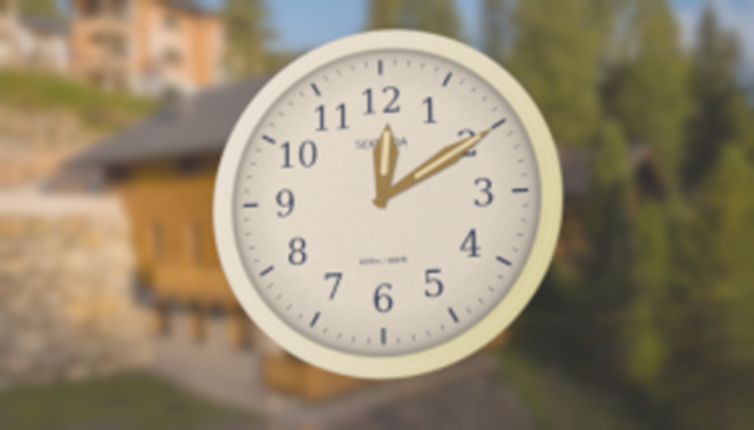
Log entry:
h=12 m=10
